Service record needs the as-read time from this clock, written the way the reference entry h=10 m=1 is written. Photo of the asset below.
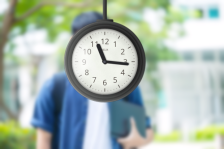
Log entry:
h=11 m=16
